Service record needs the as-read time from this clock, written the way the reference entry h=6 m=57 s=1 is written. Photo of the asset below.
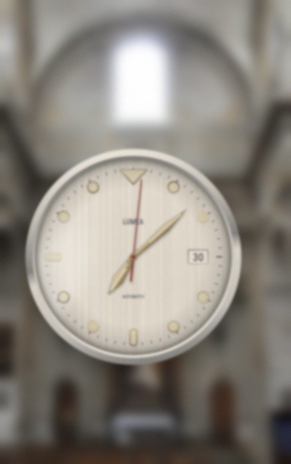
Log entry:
h=7 m=8 s=1
